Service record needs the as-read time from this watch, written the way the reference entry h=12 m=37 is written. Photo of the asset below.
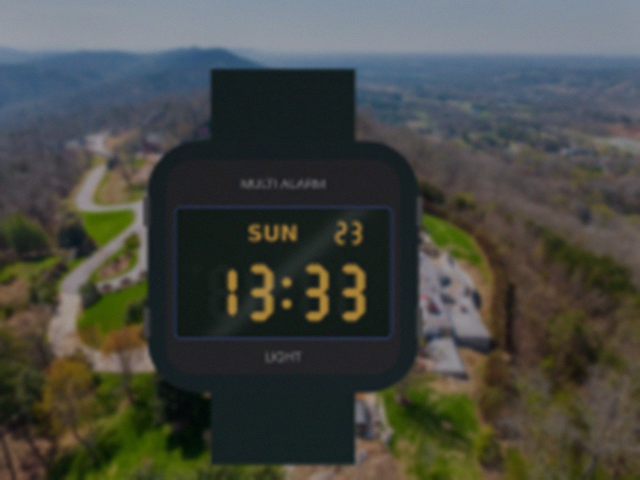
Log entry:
h=13 m=33
